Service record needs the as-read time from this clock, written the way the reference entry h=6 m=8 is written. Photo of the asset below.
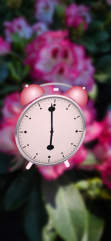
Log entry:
h=5 m=59
